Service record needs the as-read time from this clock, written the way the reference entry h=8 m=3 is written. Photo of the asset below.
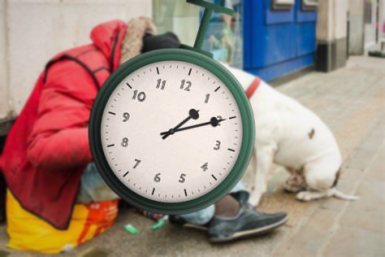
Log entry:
h=1 m=10
